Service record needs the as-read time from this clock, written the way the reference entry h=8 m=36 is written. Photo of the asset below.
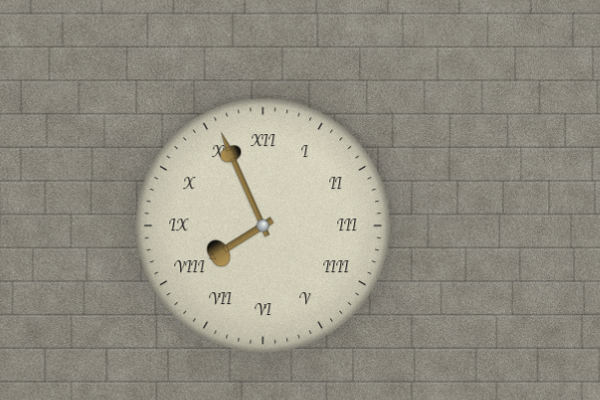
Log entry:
h=7 m=56
